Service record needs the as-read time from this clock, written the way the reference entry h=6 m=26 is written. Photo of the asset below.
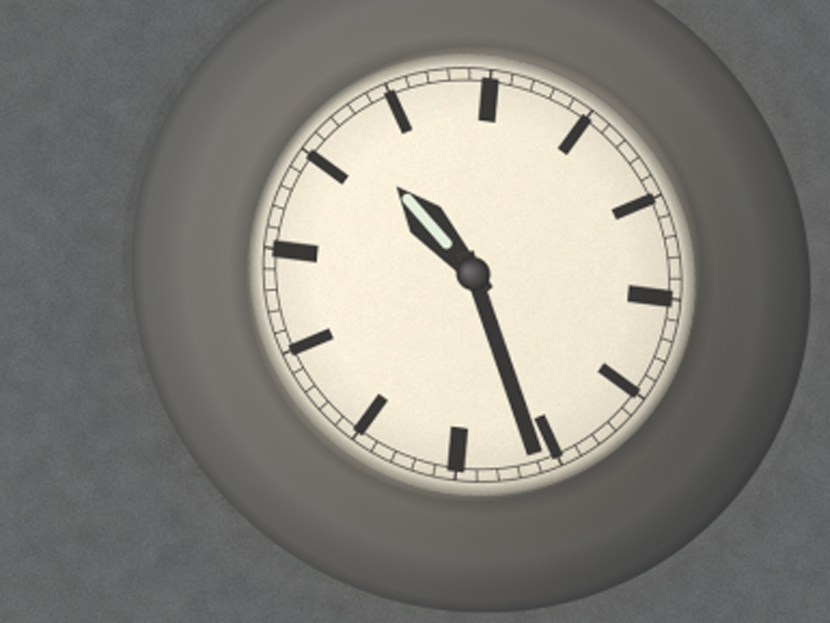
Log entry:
h=10 m=26
